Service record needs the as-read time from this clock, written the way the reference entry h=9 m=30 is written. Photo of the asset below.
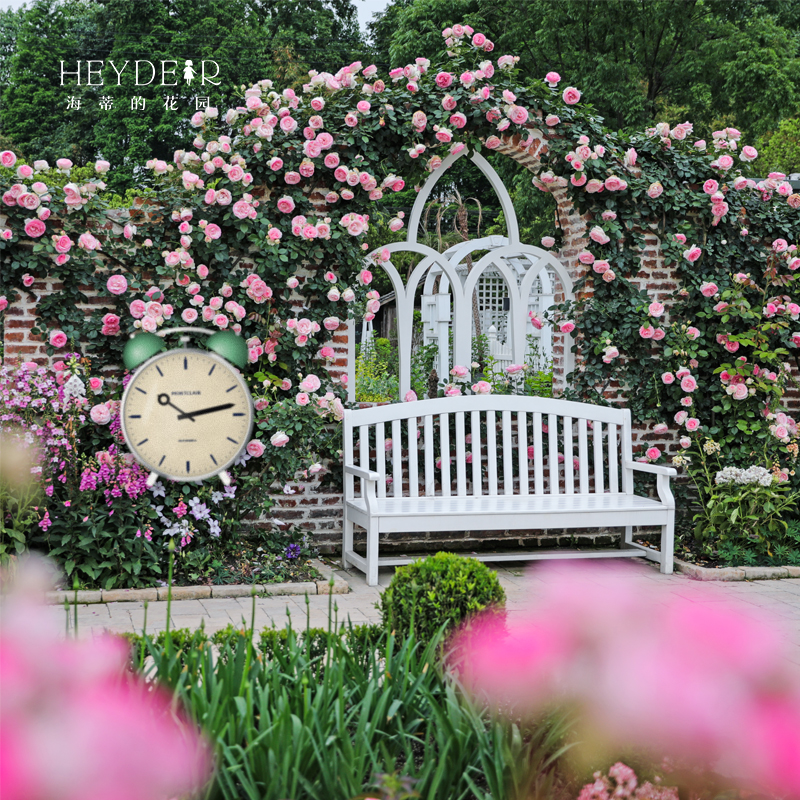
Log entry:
h=10 m=13
